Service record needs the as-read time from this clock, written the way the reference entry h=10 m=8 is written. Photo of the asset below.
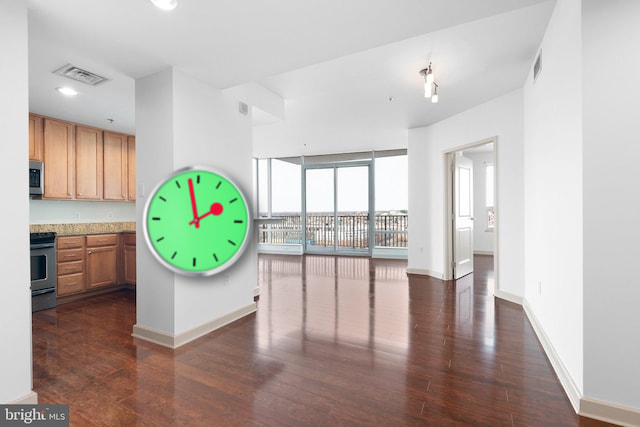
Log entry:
h=1 m=58
